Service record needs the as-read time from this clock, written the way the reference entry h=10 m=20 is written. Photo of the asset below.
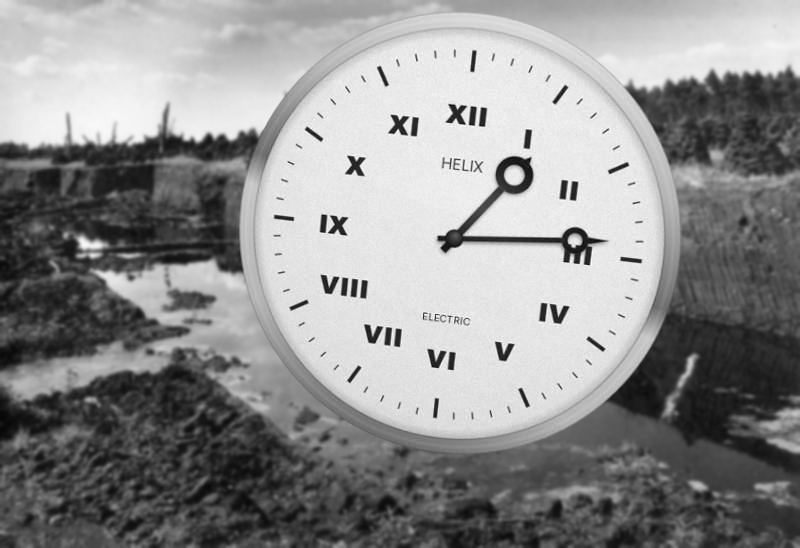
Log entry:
h=1 m=14
